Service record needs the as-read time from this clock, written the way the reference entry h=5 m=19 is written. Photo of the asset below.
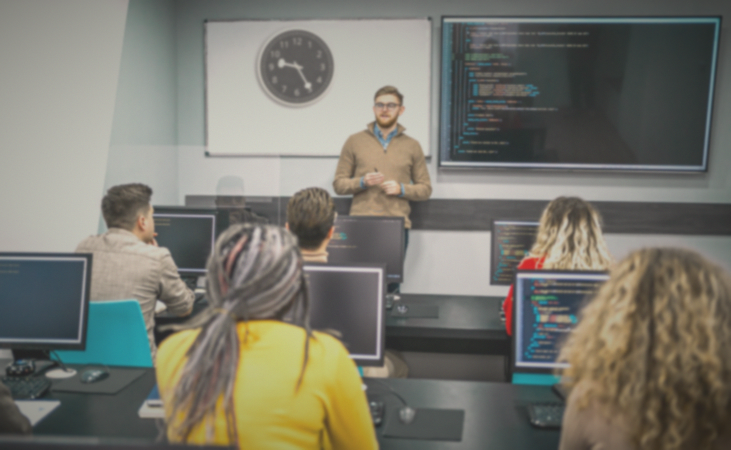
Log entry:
h=9 m=25
